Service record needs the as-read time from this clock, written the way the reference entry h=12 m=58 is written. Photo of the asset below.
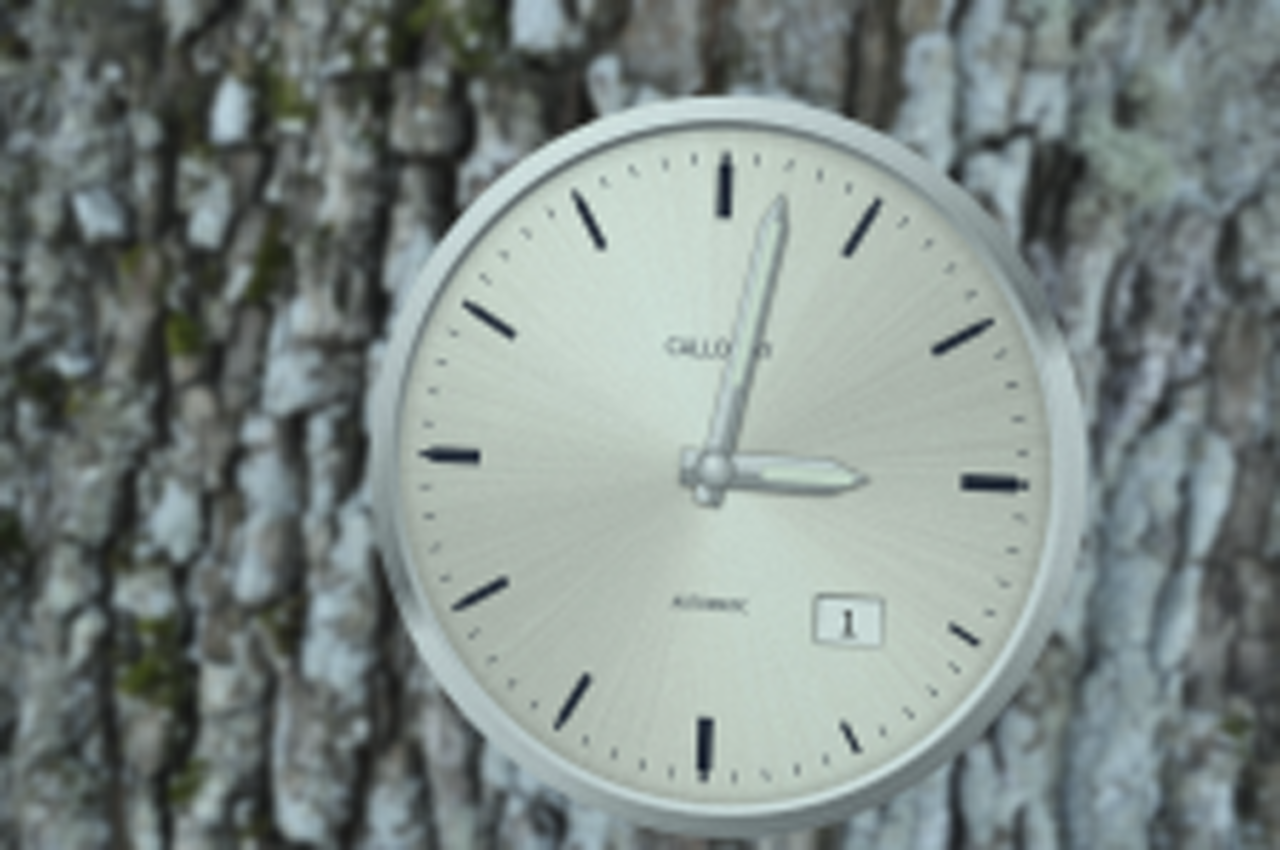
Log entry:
h=3 m=2
